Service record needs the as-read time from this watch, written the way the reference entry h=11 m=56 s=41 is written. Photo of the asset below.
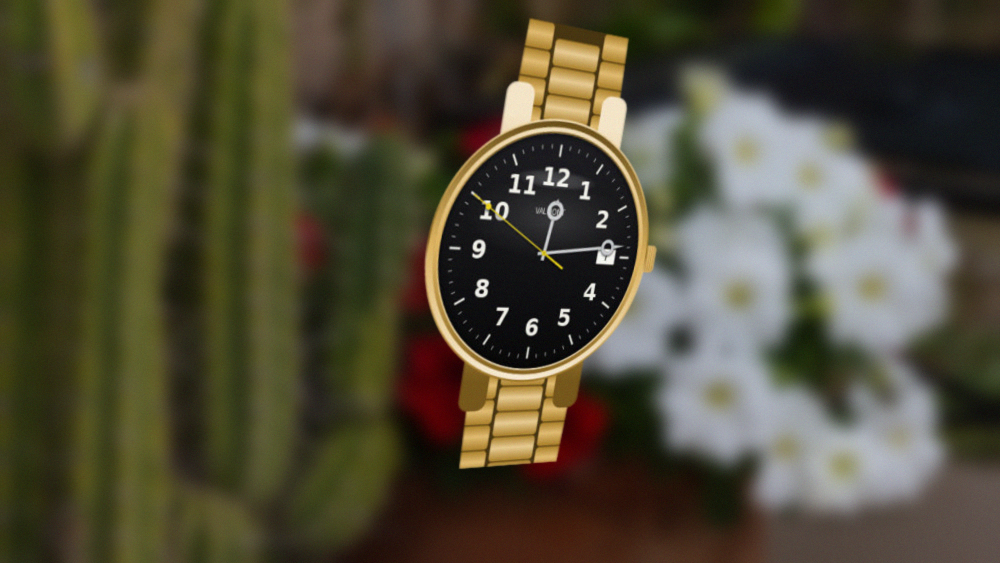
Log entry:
h=12 m=13 s=50
